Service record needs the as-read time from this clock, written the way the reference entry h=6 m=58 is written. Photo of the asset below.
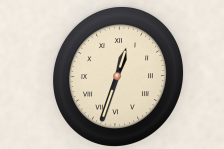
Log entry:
h=12 m=33
